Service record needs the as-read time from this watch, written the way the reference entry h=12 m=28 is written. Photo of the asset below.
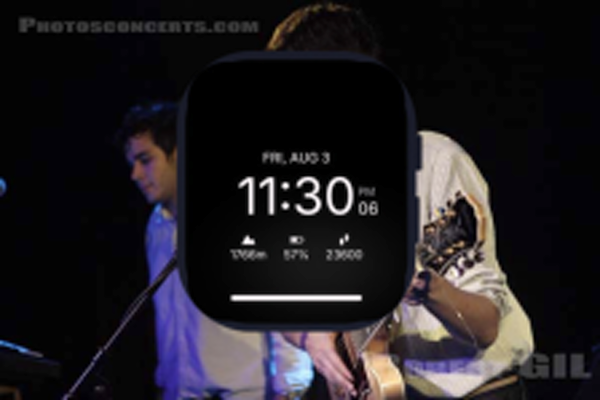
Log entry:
h=11 m=30
